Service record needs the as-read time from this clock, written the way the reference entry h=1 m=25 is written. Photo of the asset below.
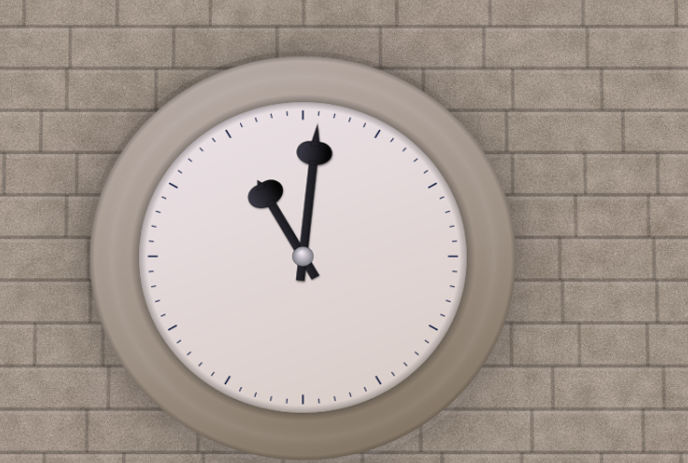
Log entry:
h=11 m=1
